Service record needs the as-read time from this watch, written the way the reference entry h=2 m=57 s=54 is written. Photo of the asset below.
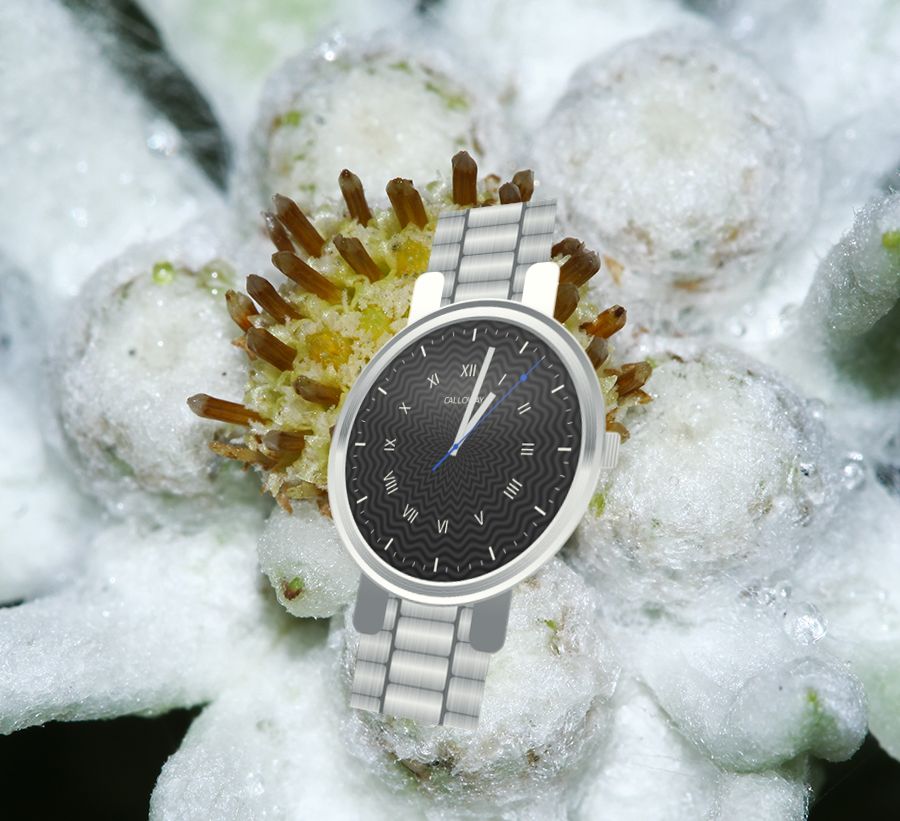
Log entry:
h=1 m=2 s=7
